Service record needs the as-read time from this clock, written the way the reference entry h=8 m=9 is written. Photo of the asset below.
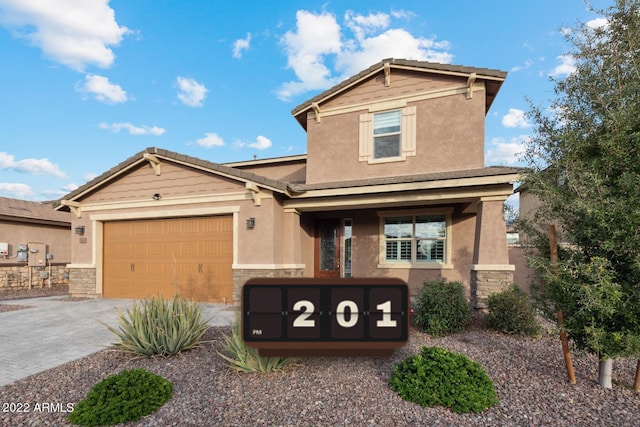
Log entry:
h=2 m=1
